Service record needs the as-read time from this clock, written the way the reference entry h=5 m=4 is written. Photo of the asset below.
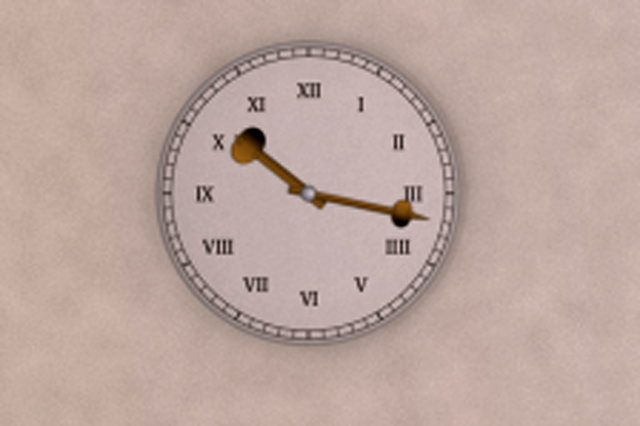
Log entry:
h=10 m=17
